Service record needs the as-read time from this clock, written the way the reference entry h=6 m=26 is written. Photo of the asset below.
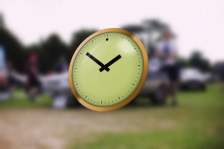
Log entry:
h=1 m=51
